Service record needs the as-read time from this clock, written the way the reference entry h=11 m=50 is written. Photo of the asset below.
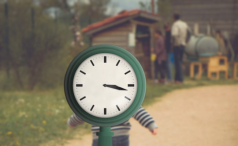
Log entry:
h=3 m=17
